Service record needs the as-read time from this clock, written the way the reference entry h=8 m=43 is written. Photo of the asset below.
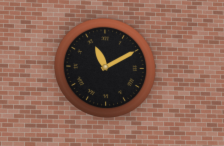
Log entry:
h=11 m=10
